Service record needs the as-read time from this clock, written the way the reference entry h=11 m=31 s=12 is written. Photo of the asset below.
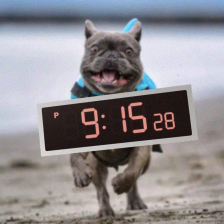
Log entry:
h=9 m=15 s=28
